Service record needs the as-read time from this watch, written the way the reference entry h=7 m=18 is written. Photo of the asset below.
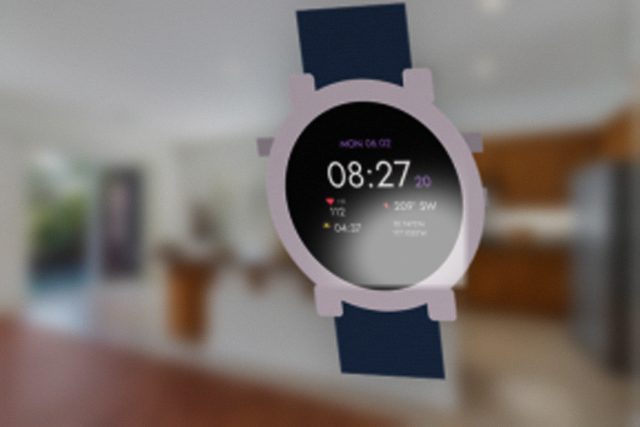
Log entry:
h=8 m=27
